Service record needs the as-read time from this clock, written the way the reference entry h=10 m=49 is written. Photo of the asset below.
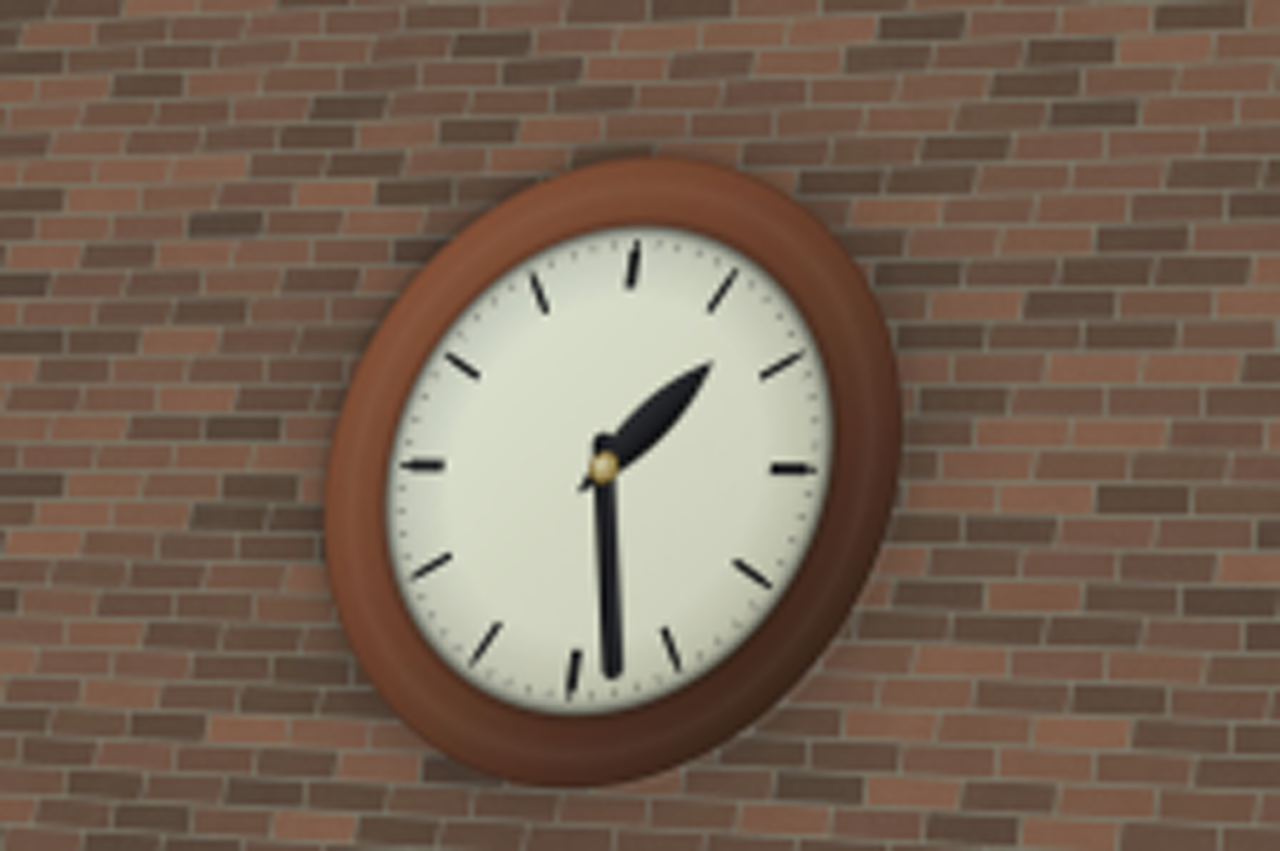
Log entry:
h=1 m=28
